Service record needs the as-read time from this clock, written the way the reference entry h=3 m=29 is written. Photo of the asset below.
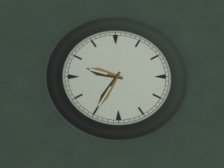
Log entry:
h=9 m=35
